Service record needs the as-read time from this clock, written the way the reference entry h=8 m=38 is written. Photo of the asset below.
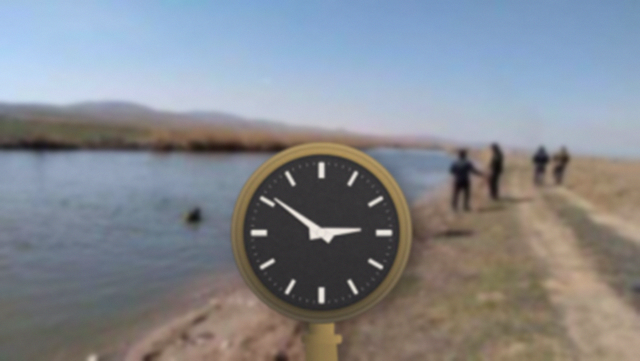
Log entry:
h=2 m=51
